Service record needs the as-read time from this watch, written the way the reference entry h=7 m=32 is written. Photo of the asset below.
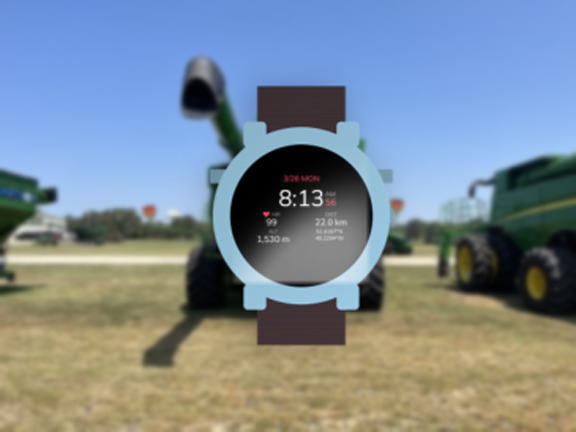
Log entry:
h=8 m=13
